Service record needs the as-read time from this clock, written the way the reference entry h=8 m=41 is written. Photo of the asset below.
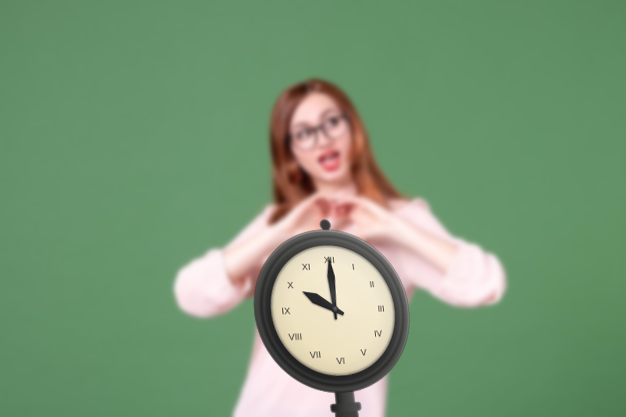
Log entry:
h=10 m=0
